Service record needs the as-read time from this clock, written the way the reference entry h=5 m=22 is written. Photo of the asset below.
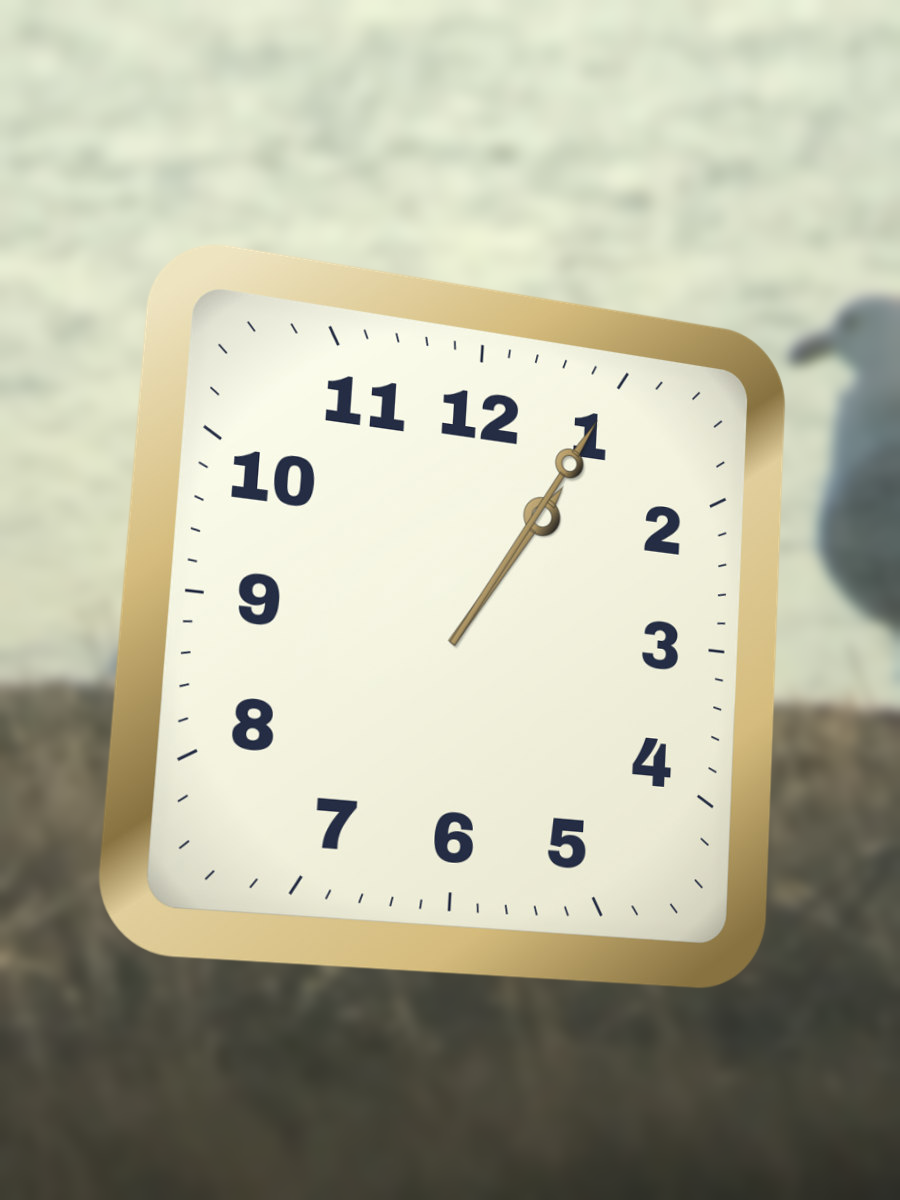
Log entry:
h=1 m=5
